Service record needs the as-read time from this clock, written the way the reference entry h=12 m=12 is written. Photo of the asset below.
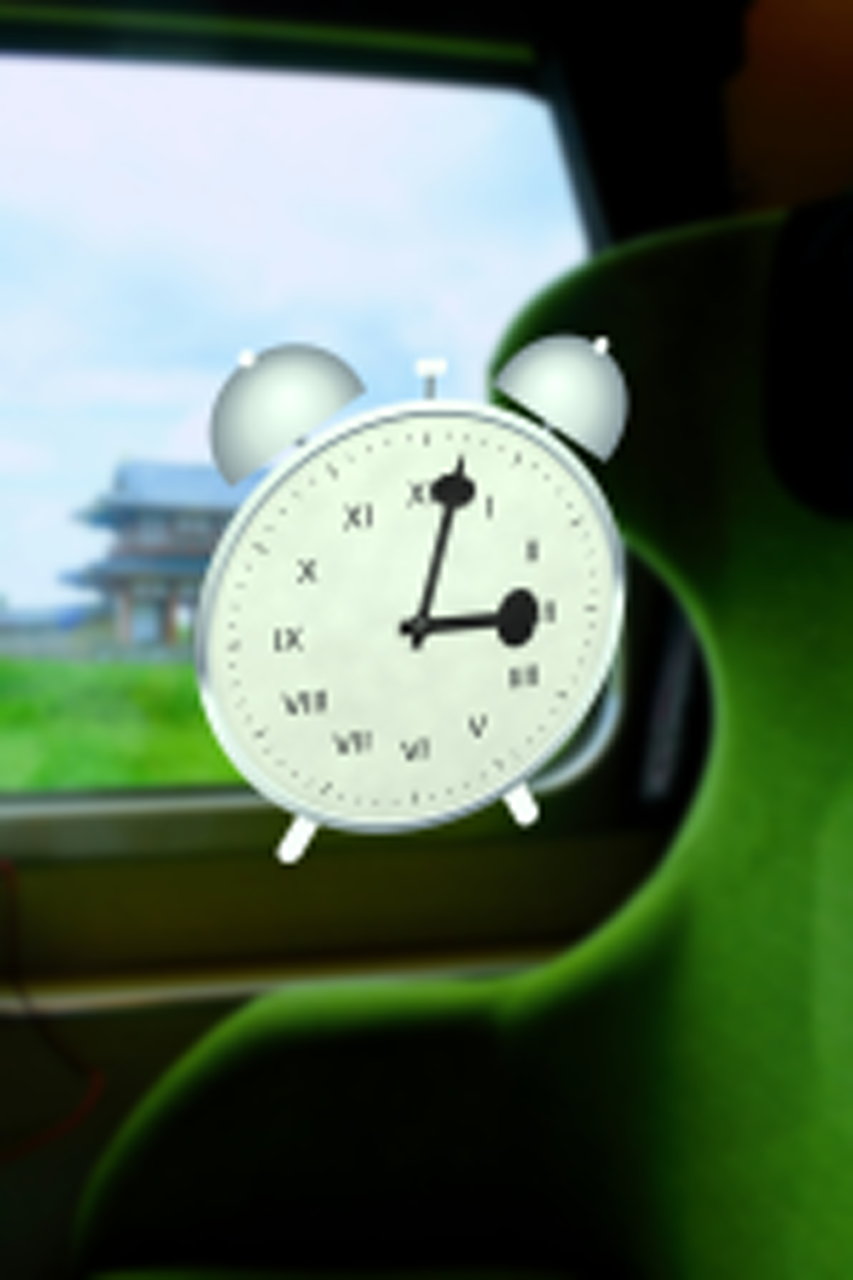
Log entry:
h=3 m=2
